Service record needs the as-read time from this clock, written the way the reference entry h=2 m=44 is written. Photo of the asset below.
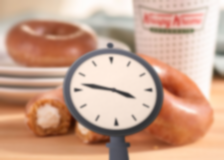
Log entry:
h=3 m=47
